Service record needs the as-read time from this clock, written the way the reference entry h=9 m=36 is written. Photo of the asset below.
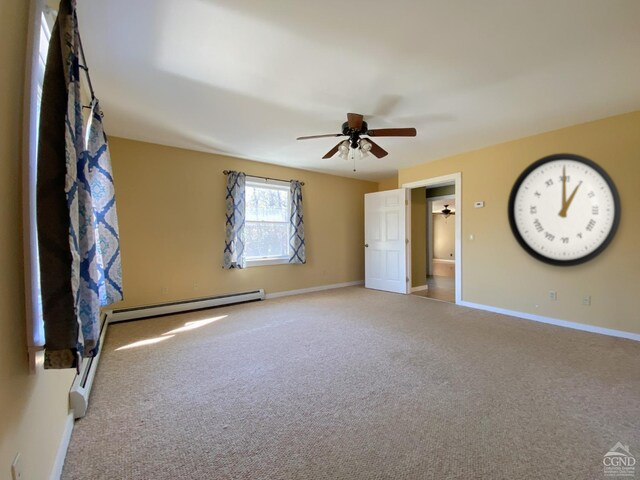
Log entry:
h=1 m=0
